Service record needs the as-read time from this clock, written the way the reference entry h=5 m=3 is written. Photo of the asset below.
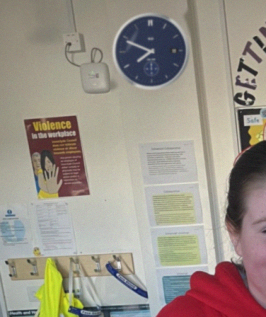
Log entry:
h=7 m=49
